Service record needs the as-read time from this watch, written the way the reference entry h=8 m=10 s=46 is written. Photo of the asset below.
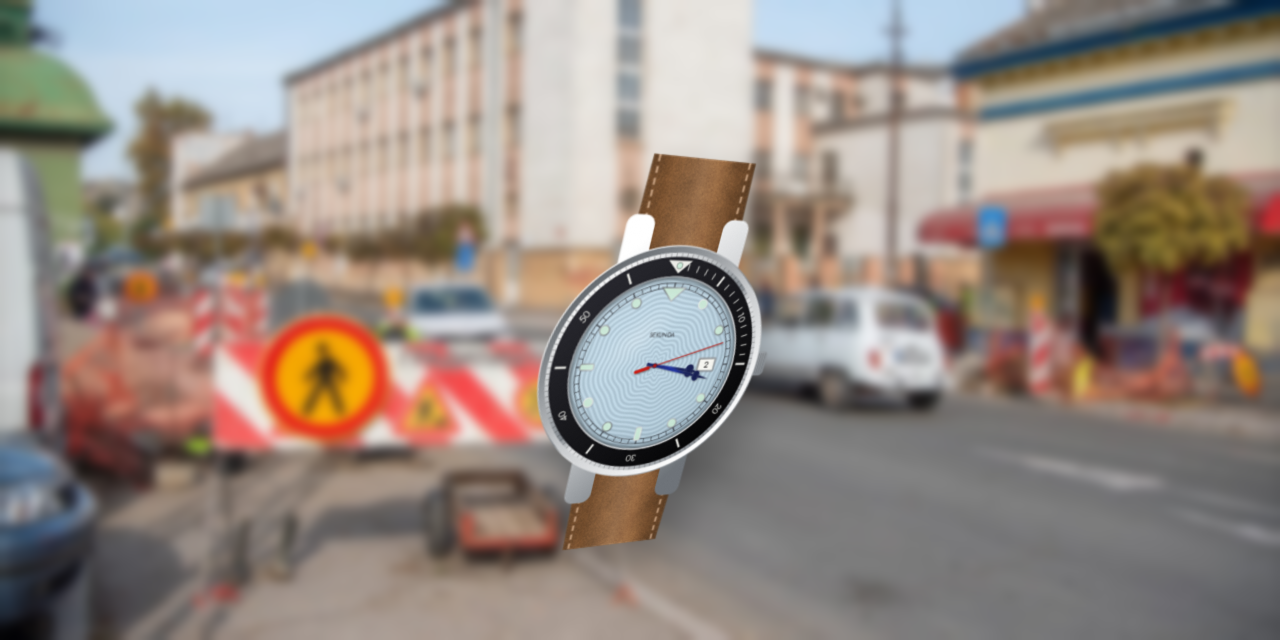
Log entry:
h=3 m=17 s=12
